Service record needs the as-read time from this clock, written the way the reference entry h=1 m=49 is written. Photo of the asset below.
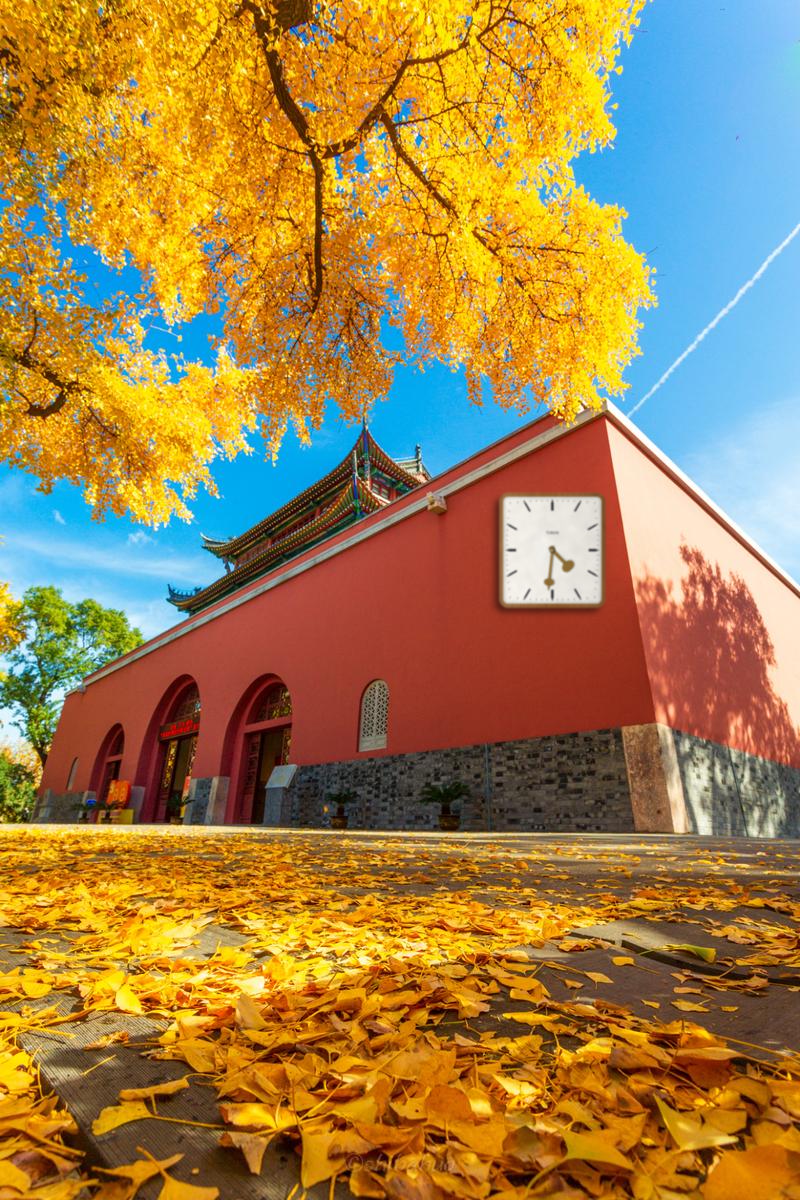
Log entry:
h=4 m=31
